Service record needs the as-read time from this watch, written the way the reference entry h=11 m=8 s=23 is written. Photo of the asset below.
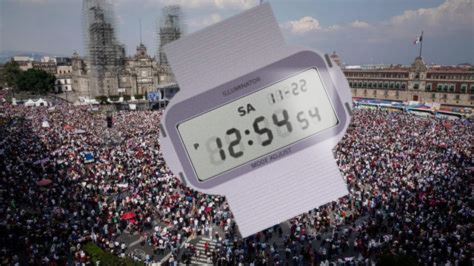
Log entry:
h=12 m=54 s=54
